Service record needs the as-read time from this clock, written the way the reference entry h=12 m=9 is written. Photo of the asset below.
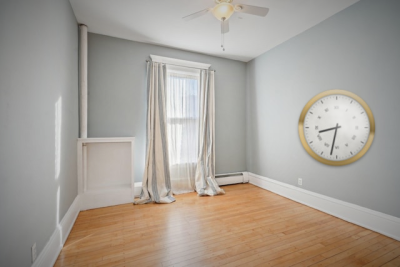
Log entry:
h=8 m=32
